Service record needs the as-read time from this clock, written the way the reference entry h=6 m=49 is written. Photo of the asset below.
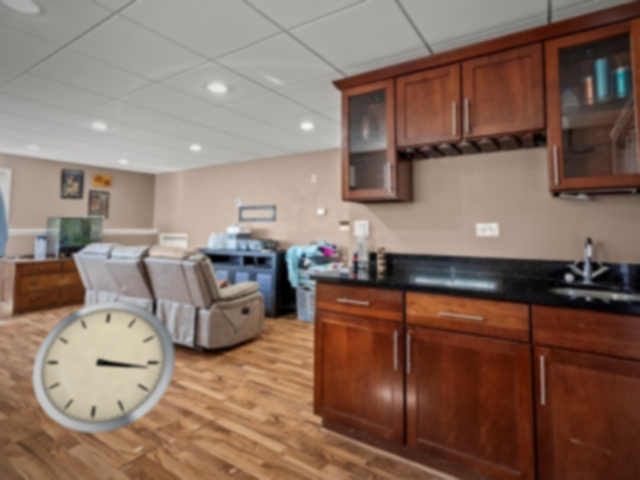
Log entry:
h=3 m=16
